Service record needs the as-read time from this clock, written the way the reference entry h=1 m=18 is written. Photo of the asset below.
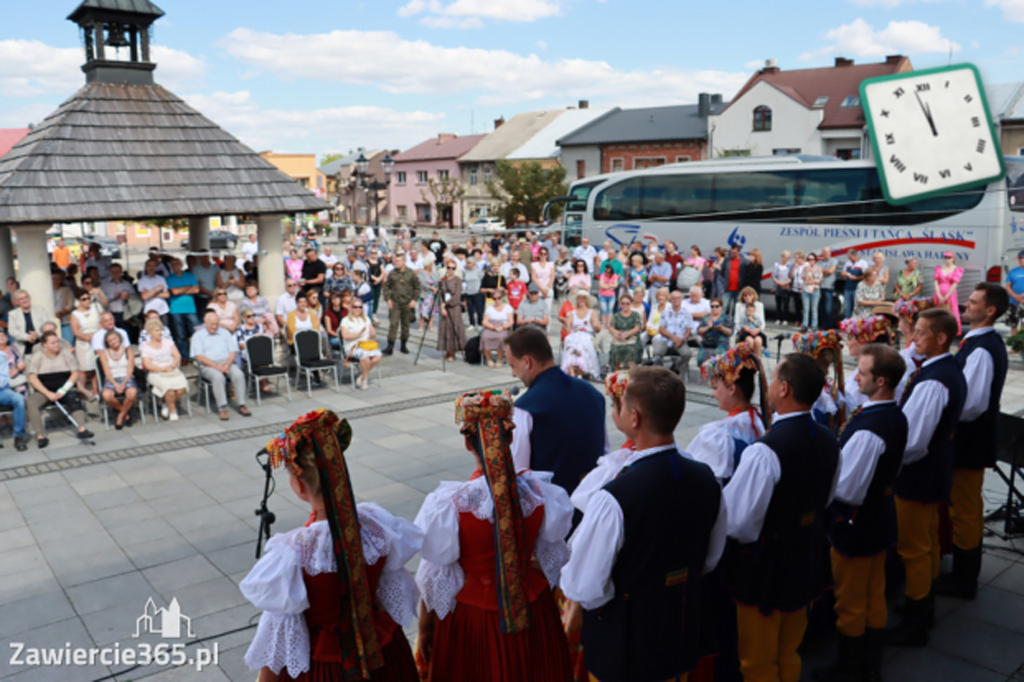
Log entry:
h=11 m=58
